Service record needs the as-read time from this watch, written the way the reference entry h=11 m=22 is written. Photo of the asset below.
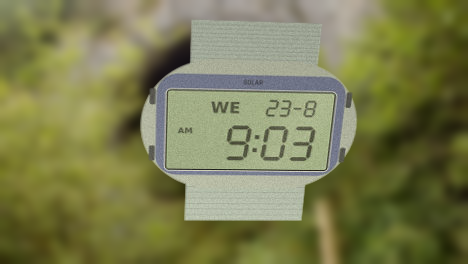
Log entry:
h=9 m=3
